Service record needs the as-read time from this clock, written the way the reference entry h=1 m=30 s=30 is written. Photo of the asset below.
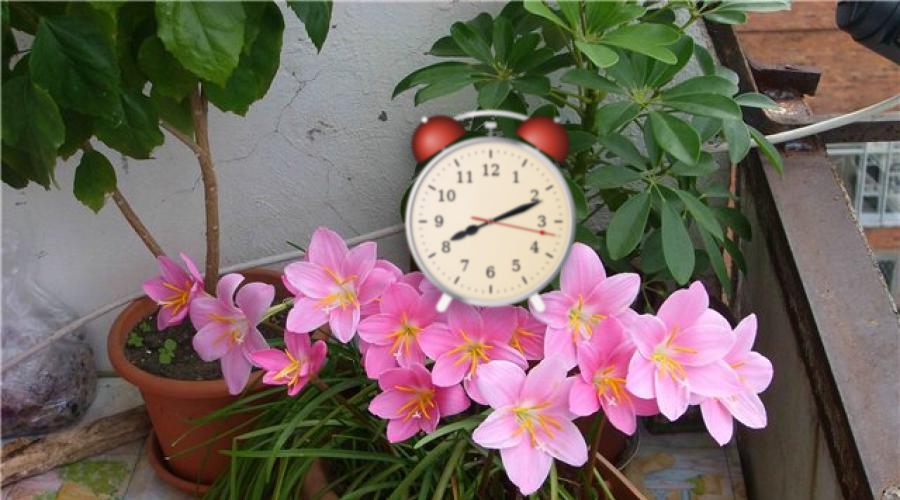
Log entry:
h=8 m=11 s=17
